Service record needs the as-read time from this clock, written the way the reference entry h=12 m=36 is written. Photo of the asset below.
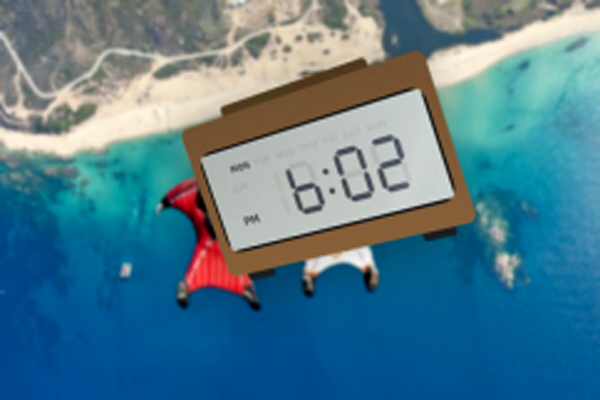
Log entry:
h=6 m=2
